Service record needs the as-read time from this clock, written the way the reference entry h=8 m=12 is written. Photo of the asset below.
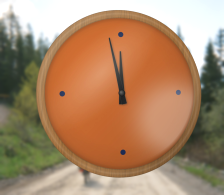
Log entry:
h=11 m=58
